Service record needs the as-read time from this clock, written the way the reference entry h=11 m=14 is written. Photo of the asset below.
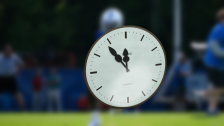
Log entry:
h=11 m=54
